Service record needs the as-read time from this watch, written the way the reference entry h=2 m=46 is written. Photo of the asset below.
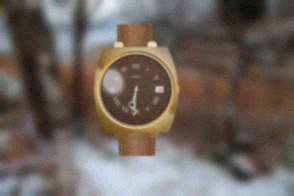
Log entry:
h=6 m=31
